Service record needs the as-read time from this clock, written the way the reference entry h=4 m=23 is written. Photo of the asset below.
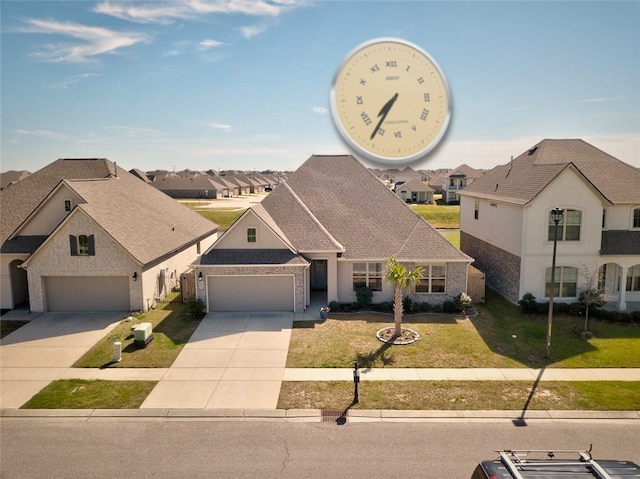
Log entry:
h=7 m=36
